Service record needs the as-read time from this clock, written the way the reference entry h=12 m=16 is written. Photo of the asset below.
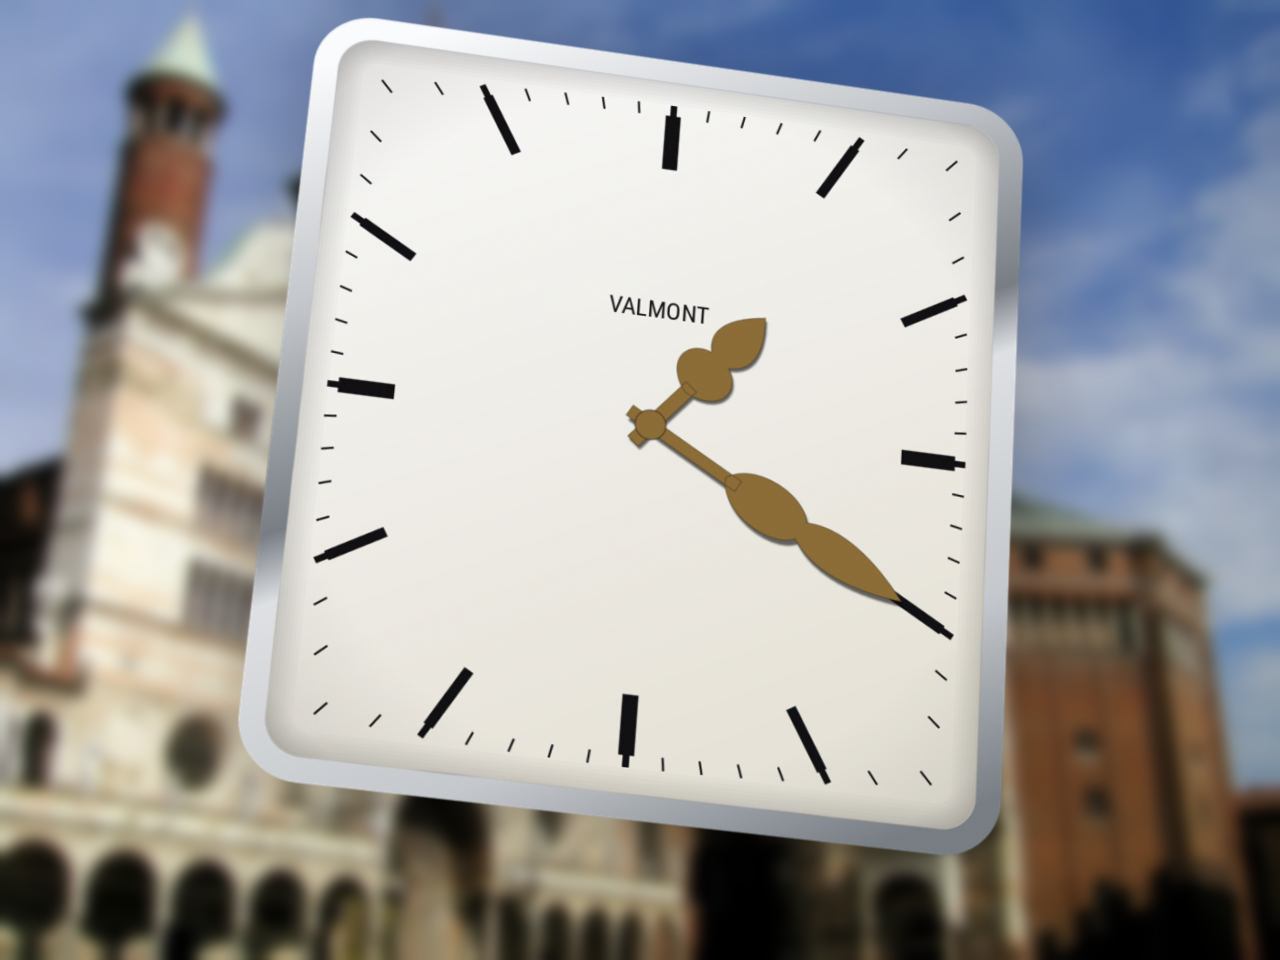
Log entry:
h=1 m=20
